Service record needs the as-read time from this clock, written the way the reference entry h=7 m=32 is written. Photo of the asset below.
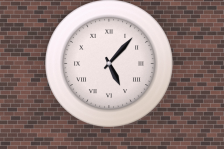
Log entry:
h=5 m=7
